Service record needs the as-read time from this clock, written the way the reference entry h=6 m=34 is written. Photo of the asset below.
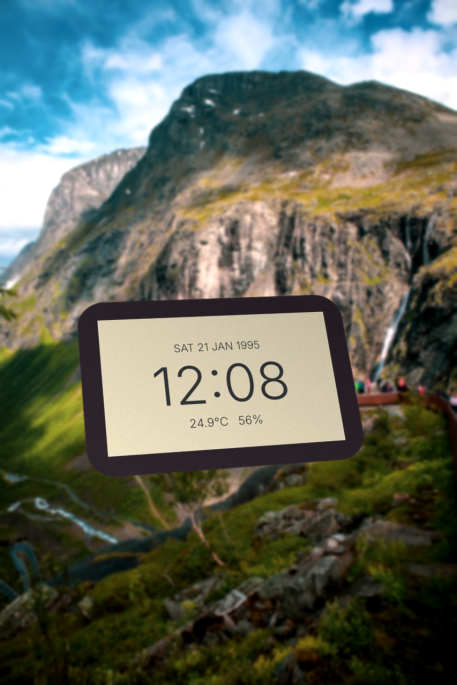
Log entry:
h=12 m=8
